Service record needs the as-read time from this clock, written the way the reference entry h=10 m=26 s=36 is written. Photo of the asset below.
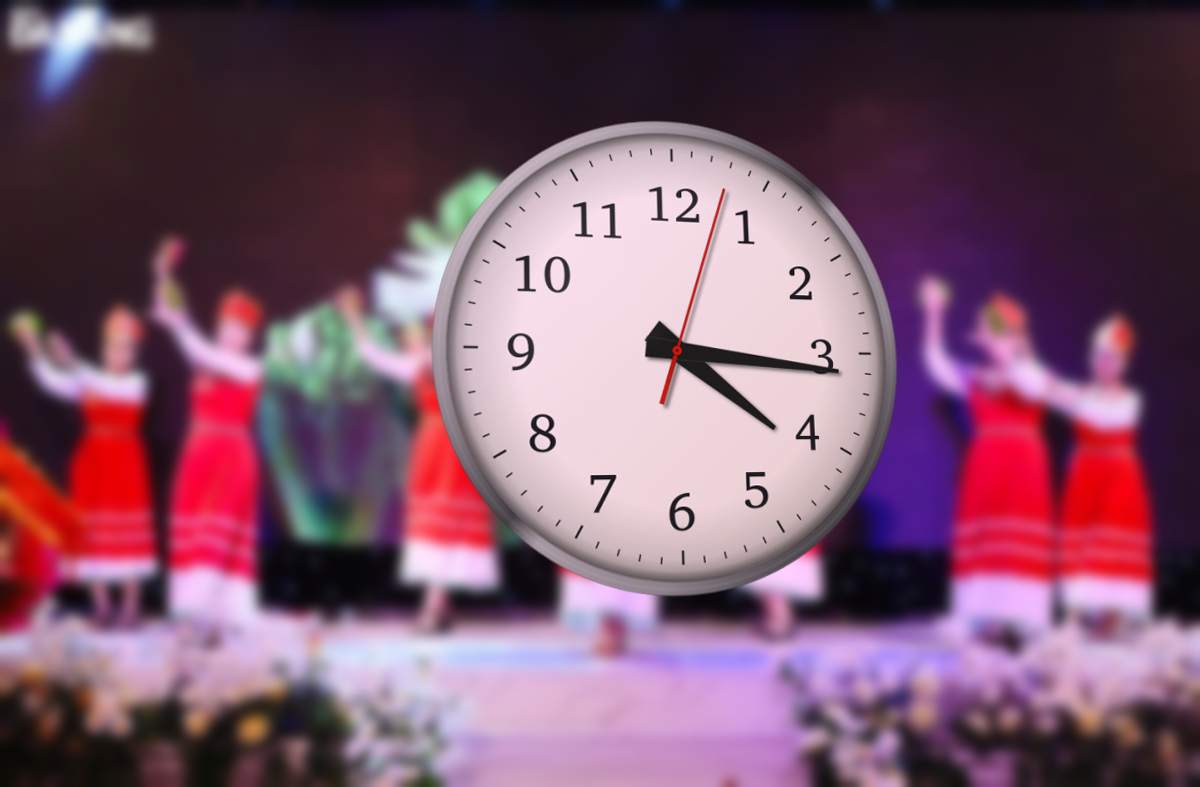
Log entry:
h=4 m=16 s=3
